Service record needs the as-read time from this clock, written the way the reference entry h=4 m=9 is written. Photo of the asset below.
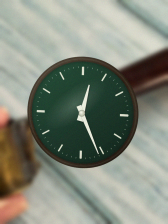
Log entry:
h=12 m=26
